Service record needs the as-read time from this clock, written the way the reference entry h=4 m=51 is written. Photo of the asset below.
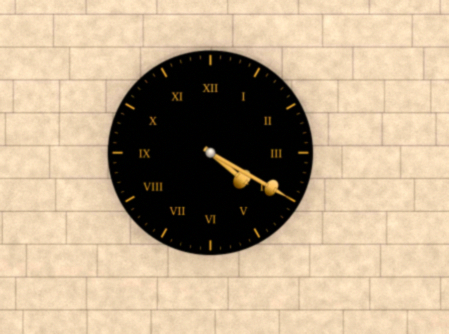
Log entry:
h=4 m=20
